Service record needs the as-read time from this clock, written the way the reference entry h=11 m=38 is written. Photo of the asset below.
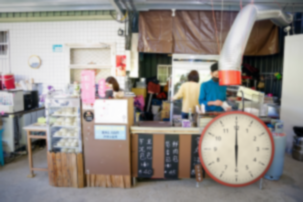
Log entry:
h=6 m=0
